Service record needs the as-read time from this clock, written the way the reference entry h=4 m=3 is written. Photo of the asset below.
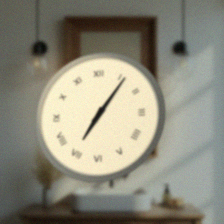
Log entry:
h=7 m=6
